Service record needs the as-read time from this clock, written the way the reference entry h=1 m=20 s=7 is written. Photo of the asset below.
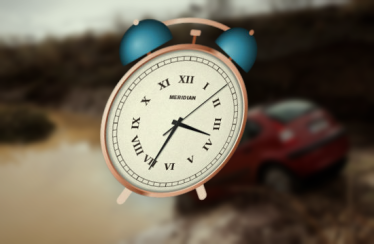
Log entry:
h=3 m=34 s=8
